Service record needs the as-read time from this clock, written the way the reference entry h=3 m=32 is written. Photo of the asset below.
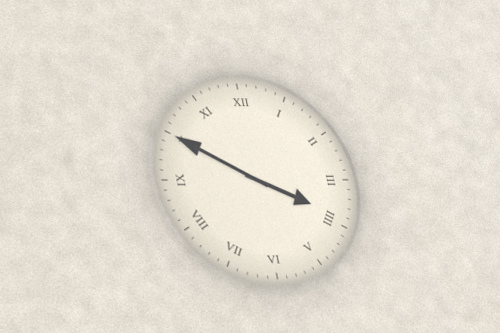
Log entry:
h=3 m=50
